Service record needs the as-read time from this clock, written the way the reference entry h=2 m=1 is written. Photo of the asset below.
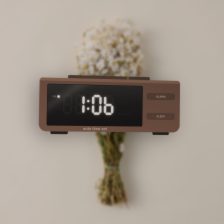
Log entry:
h=1 m=6
